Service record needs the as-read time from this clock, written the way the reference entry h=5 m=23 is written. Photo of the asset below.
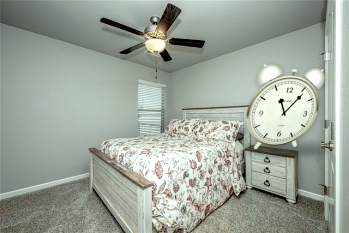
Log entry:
h=11 m=6
